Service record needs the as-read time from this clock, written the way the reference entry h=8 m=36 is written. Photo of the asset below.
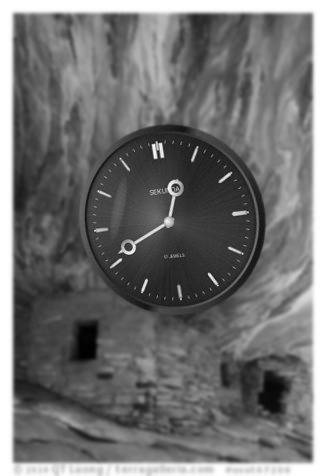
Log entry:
h=12 m=41
